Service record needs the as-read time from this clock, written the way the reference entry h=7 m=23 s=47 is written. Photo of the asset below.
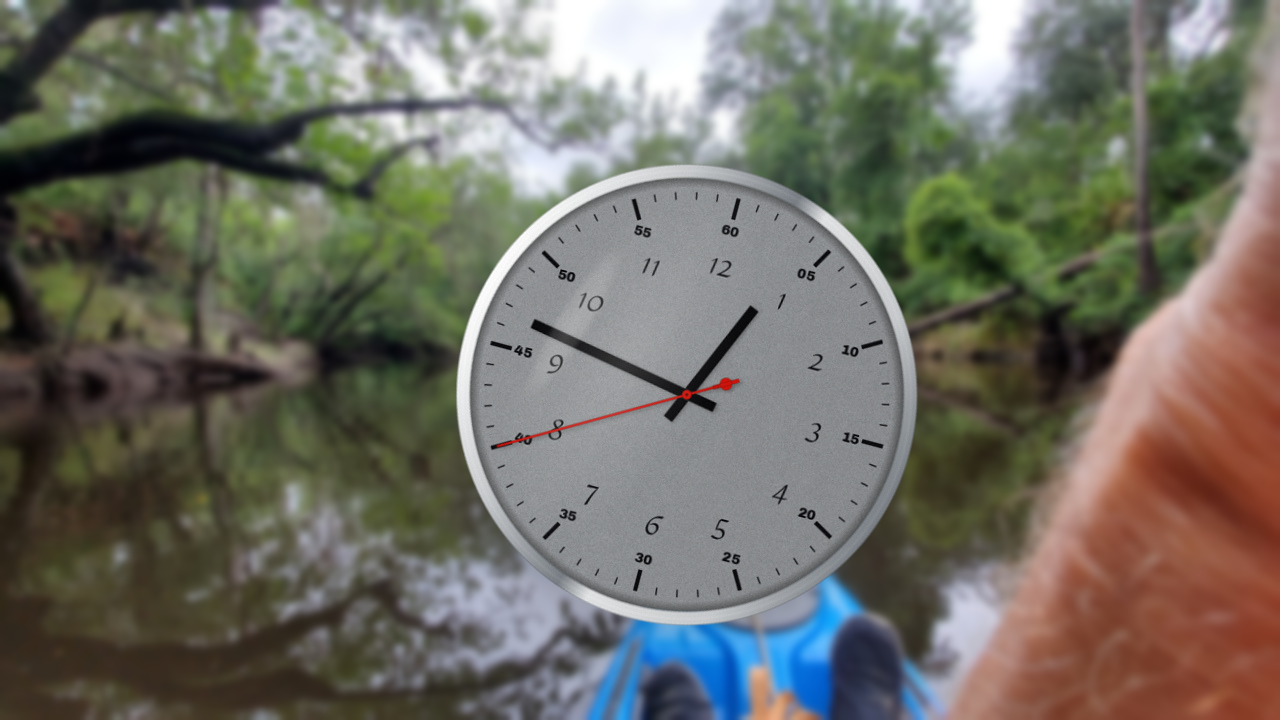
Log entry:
h=12 m=46 s=40
